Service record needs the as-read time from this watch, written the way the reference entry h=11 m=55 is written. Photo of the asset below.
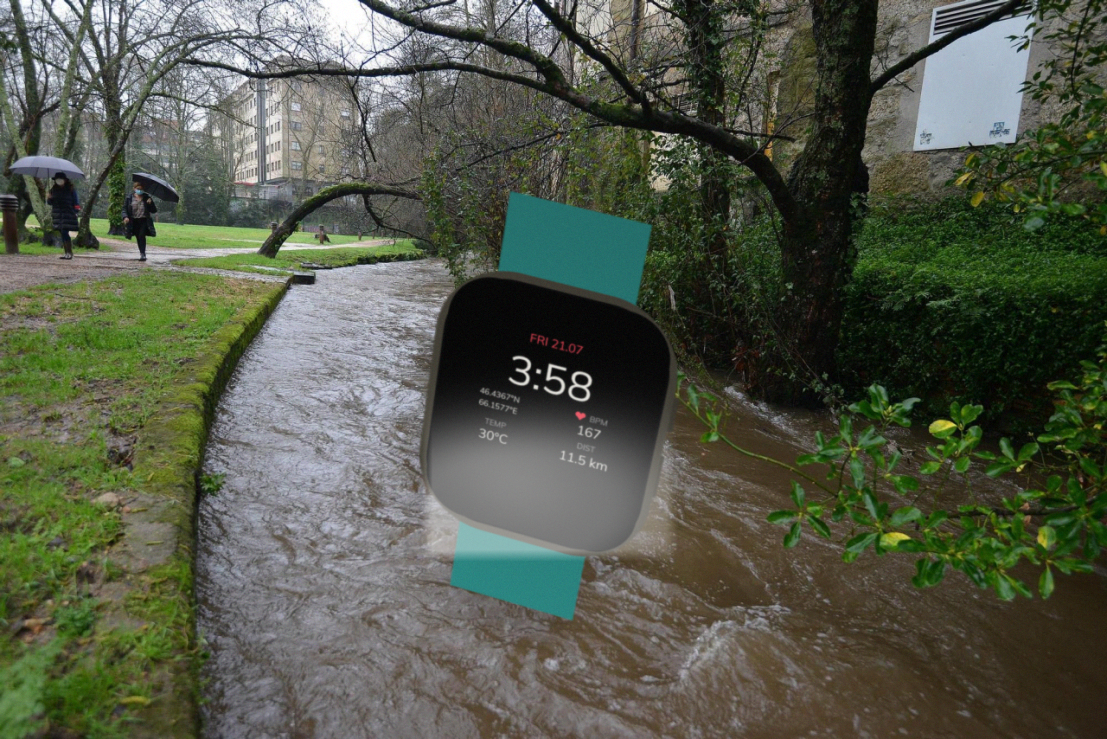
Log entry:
h=3 m=58
